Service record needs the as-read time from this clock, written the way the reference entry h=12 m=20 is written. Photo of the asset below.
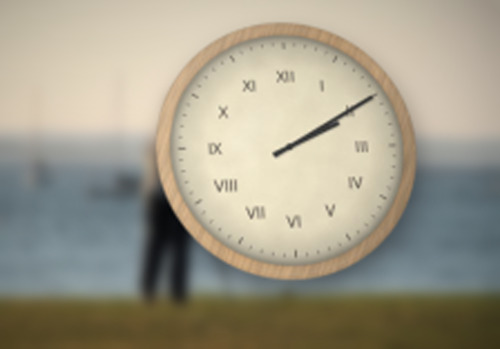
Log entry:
h=2 m=10
